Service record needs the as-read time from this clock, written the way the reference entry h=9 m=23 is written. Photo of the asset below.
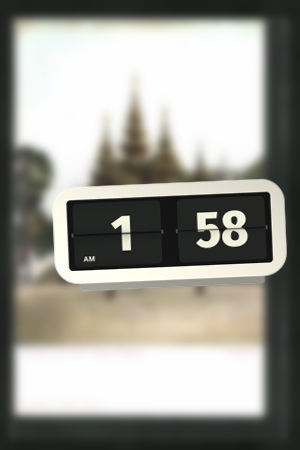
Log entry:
h=1 m=58
